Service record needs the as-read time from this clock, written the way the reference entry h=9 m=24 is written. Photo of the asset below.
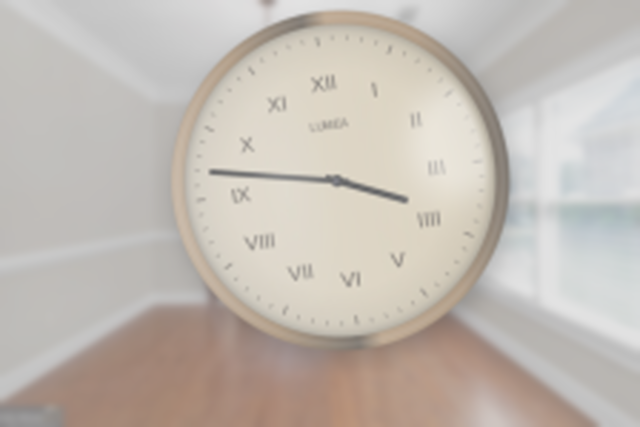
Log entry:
h=3 m=47
